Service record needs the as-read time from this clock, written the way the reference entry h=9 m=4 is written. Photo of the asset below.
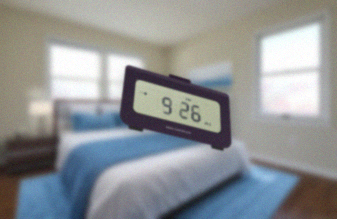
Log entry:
h=9 m=26
